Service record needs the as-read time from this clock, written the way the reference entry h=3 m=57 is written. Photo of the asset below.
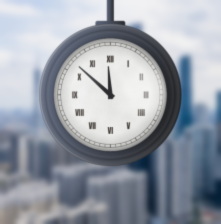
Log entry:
h=11 m=52
